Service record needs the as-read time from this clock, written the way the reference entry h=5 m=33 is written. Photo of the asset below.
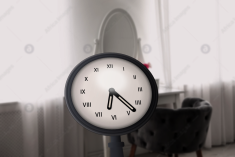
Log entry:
h=6 m=23
